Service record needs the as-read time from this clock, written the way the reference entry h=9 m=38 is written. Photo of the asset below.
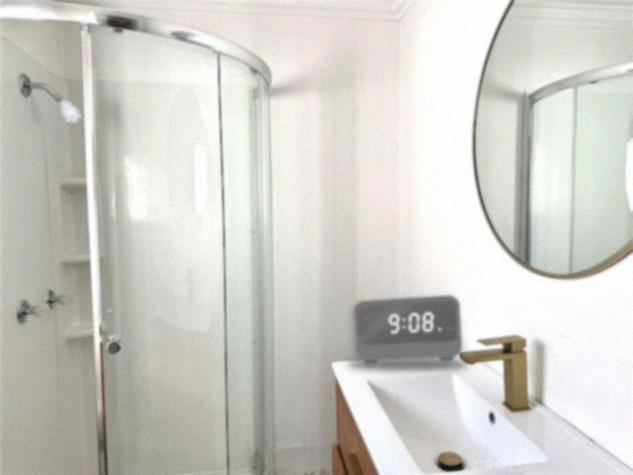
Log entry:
h=9 m=8
